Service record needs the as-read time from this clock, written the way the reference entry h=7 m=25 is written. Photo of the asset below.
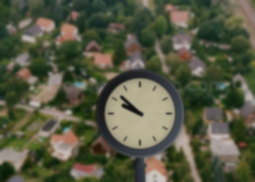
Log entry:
h=9 m=52
